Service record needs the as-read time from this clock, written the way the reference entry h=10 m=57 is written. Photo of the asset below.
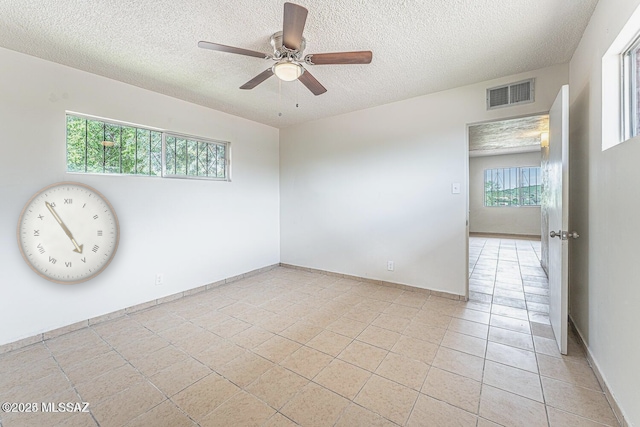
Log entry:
h=4 m=54
